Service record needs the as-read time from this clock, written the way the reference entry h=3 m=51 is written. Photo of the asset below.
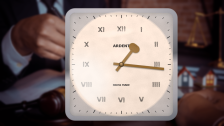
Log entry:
h=1 m=16
